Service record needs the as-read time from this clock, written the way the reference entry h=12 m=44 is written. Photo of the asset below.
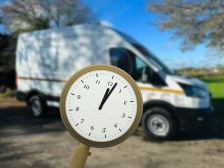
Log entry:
h=12 m=2
